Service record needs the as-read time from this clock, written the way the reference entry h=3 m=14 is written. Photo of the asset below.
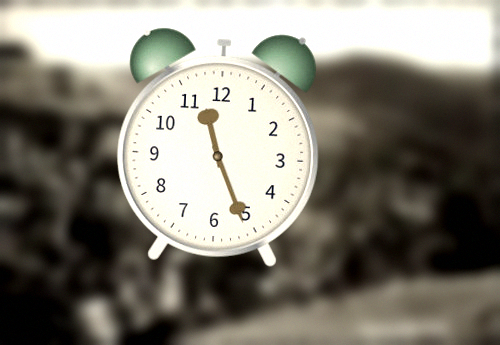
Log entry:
h=11 m=26
